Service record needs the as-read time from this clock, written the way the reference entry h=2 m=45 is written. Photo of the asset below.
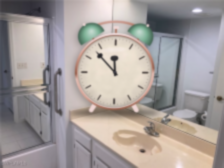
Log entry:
h=11 m=53
